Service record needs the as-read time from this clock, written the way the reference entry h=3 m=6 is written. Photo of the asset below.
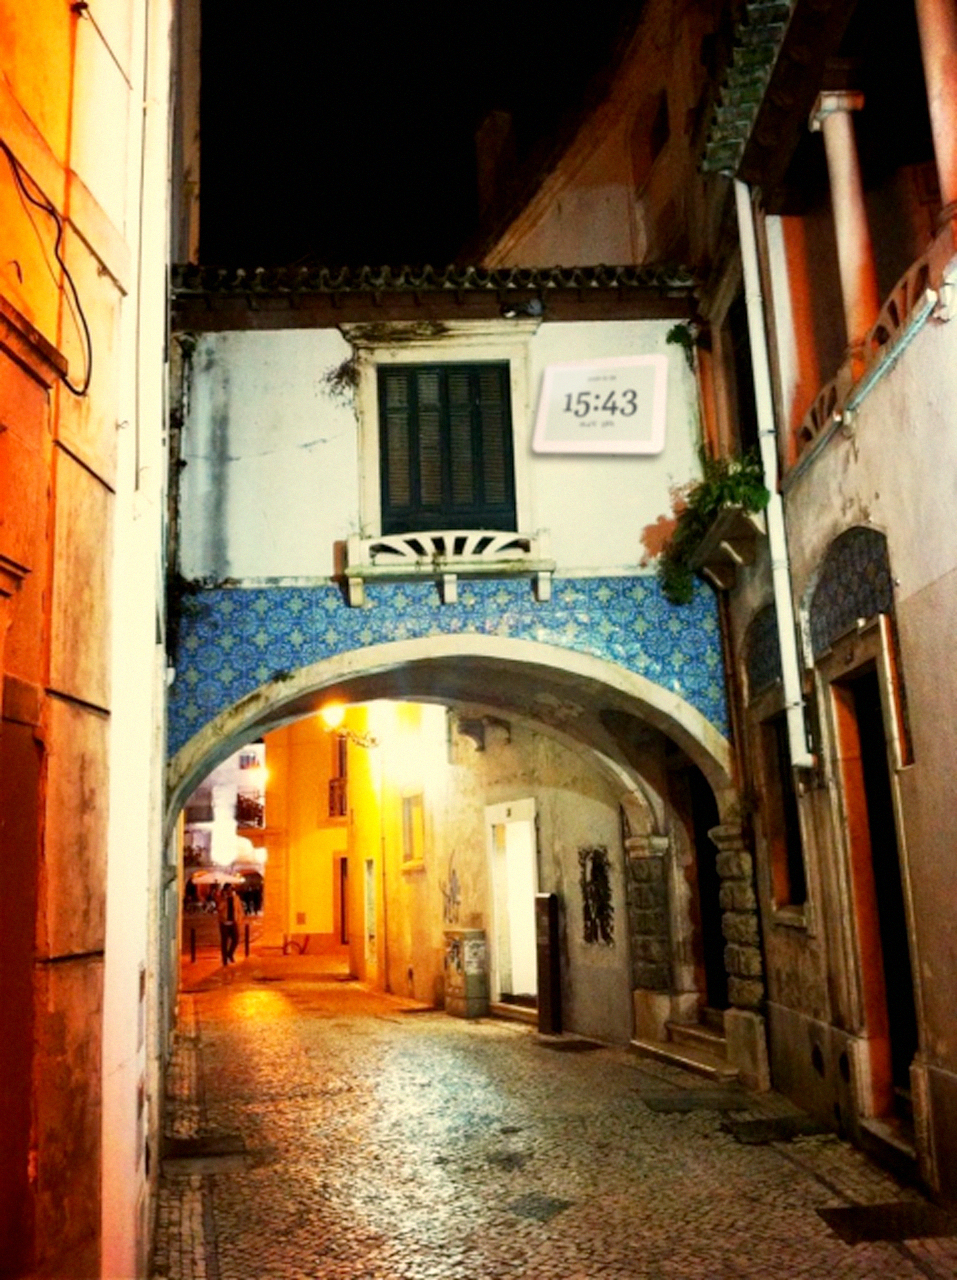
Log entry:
h=15 m=43
